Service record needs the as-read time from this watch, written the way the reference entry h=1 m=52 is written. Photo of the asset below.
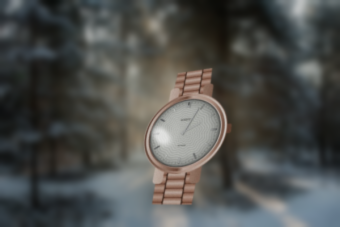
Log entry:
h=2 m=4
